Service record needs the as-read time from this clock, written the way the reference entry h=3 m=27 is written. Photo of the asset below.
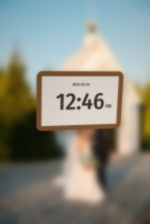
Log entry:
h=12 m=46
